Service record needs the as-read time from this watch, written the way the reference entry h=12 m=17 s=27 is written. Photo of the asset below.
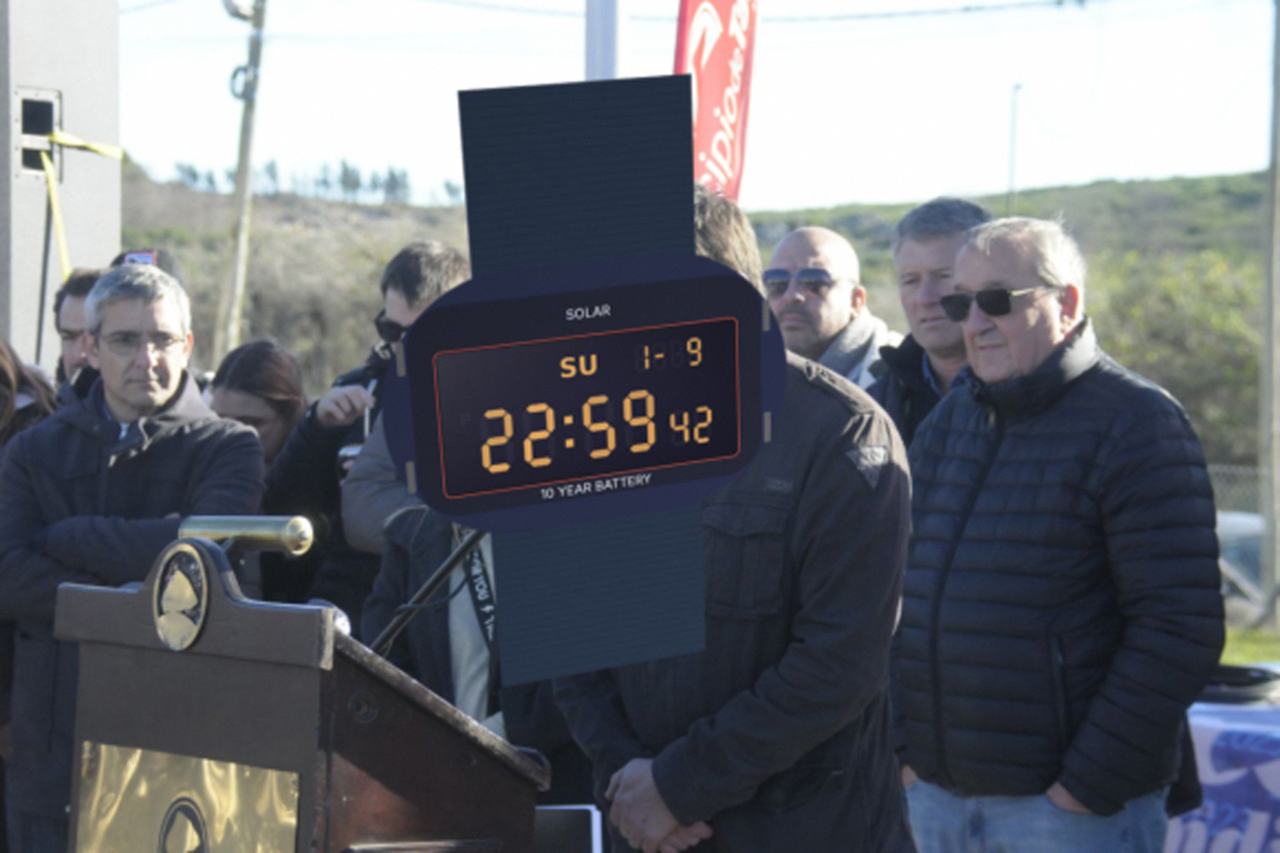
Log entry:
h=22 m=59 s=42
